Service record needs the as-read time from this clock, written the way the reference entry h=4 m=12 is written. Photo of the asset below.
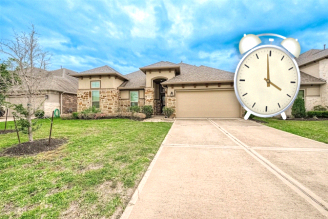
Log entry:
h=3 m=59
